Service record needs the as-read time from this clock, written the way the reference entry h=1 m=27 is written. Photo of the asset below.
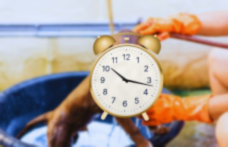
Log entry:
h=10 m=17
